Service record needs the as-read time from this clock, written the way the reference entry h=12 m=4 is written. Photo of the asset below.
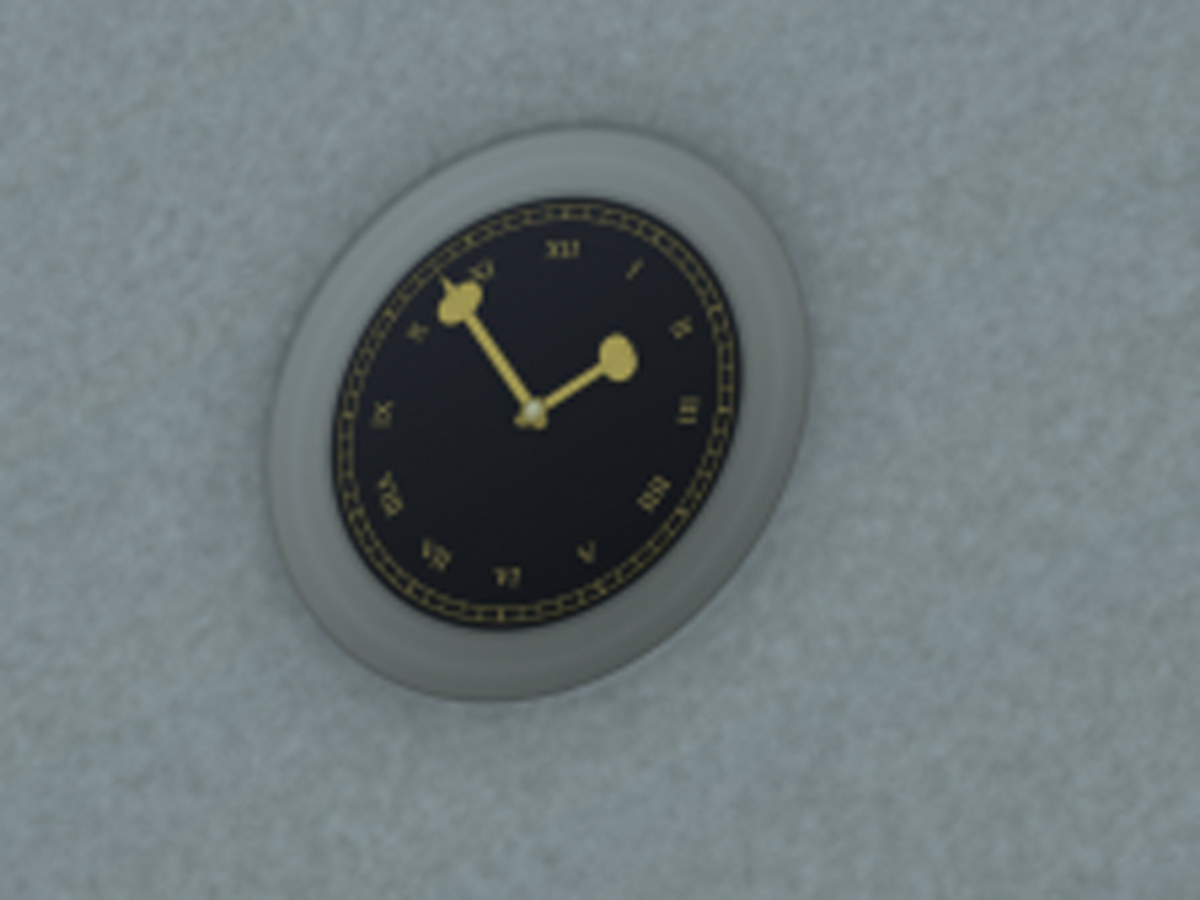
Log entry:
h=1 m=53
